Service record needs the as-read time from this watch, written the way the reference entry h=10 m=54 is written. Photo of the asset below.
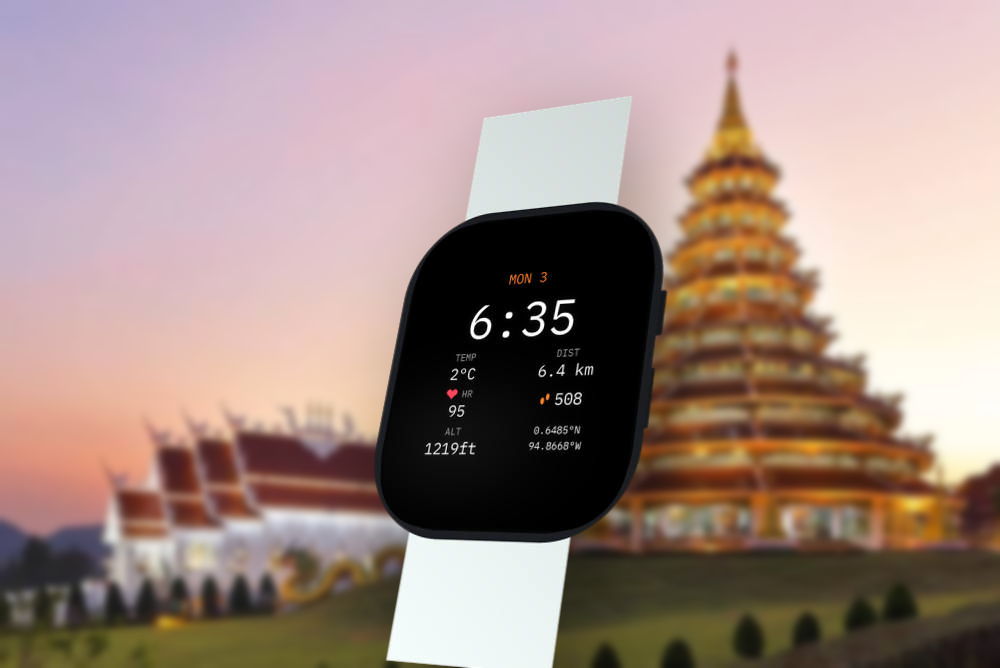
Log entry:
h=6 m=35
